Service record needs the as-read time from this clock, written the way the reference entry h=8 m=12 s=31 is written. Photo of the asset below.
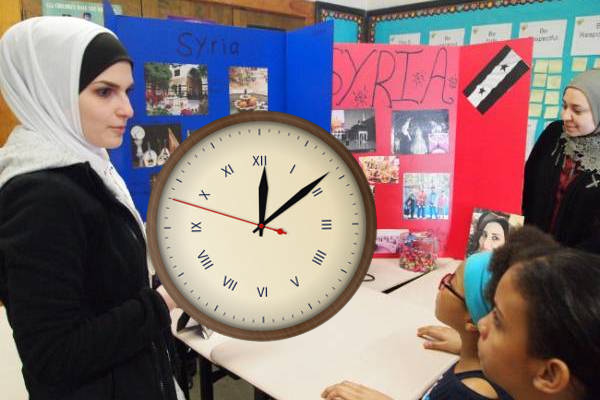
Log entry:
h=12 m=8 s=48
